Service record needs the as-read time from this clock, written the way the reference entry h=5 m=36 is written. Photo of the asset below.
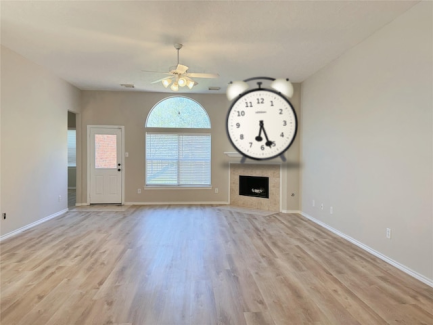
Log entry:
h=6 m=27
